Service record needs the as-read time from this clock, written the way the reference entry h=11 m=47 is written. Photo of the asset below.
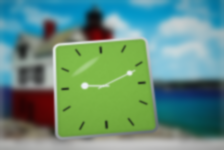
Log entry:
h=9 m=11
